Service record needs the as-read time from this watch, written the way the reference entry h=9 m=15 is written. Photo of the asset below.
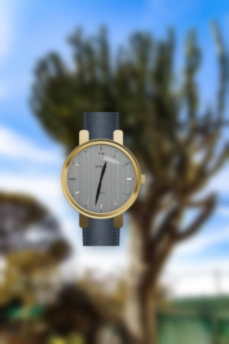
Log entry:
h=12 m=32
